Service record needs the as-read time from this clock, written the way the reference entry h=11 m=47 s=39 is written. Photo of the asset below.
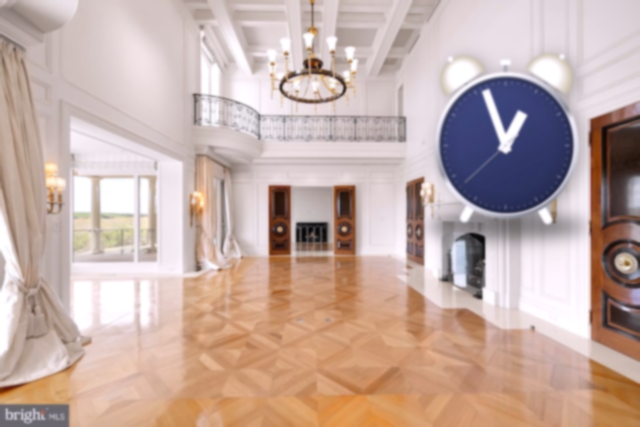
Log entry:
h=12 m=56 s=38
